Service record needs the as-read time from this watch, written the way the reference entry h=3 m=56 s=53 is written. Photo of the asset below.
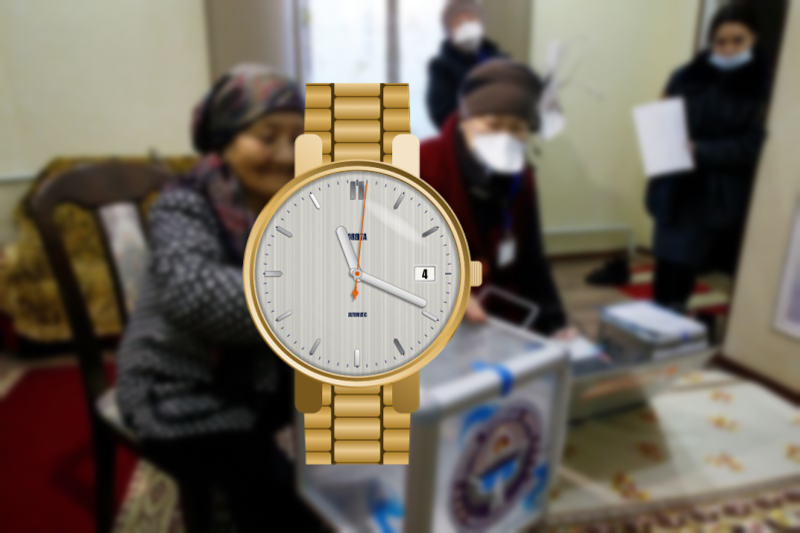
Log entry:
h=11 m=19 s=1
